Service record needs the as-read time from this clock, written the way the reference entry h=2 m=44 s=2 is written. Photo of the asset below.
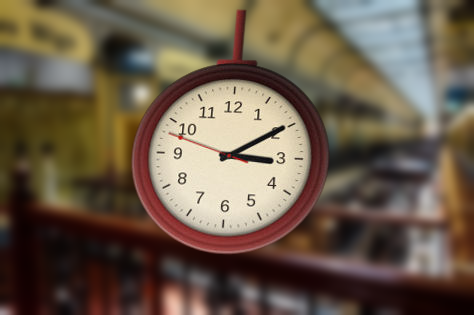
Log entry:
h=3 m=9 s=48
